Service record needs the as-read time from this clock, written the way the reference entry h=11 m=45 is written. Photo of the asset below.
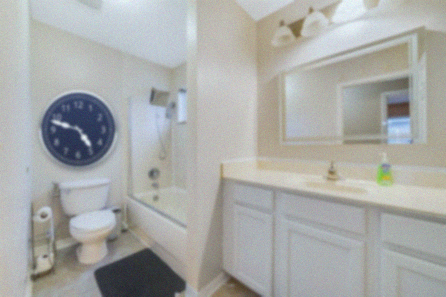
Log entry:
h=4 m=48
